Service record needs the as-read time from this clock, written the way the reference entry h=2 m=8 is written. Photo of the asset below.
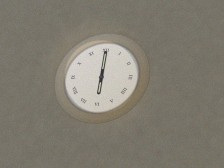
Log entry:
h=6 m=0
